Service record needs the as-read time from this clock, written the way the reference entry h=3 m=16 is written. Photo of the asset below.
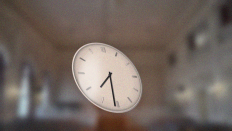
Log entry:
h=7 m=31
